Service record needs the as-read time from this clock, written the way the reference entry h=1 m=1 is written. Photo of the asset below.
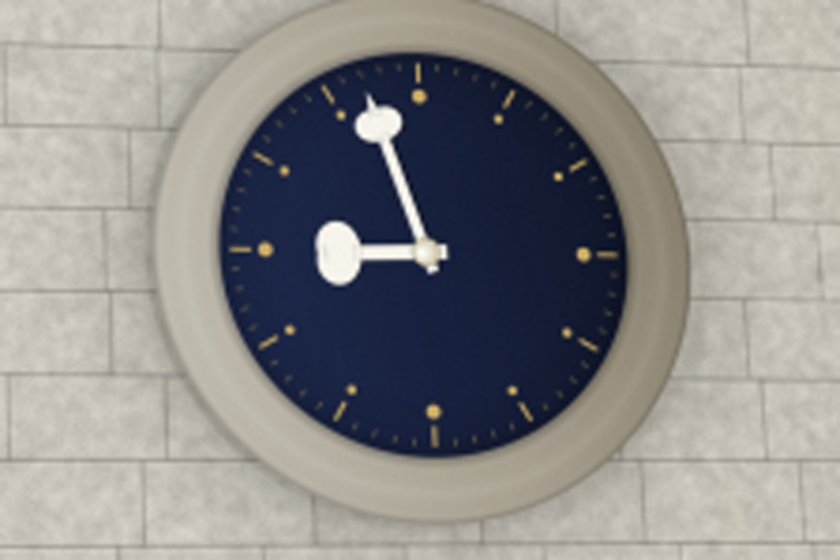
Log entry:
h=8 m=57
